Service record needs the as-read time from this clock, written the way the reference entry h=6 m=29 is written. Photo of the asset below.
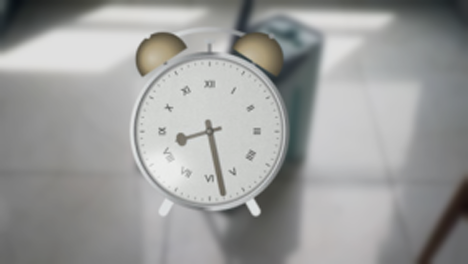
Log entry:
h=8 m=28
